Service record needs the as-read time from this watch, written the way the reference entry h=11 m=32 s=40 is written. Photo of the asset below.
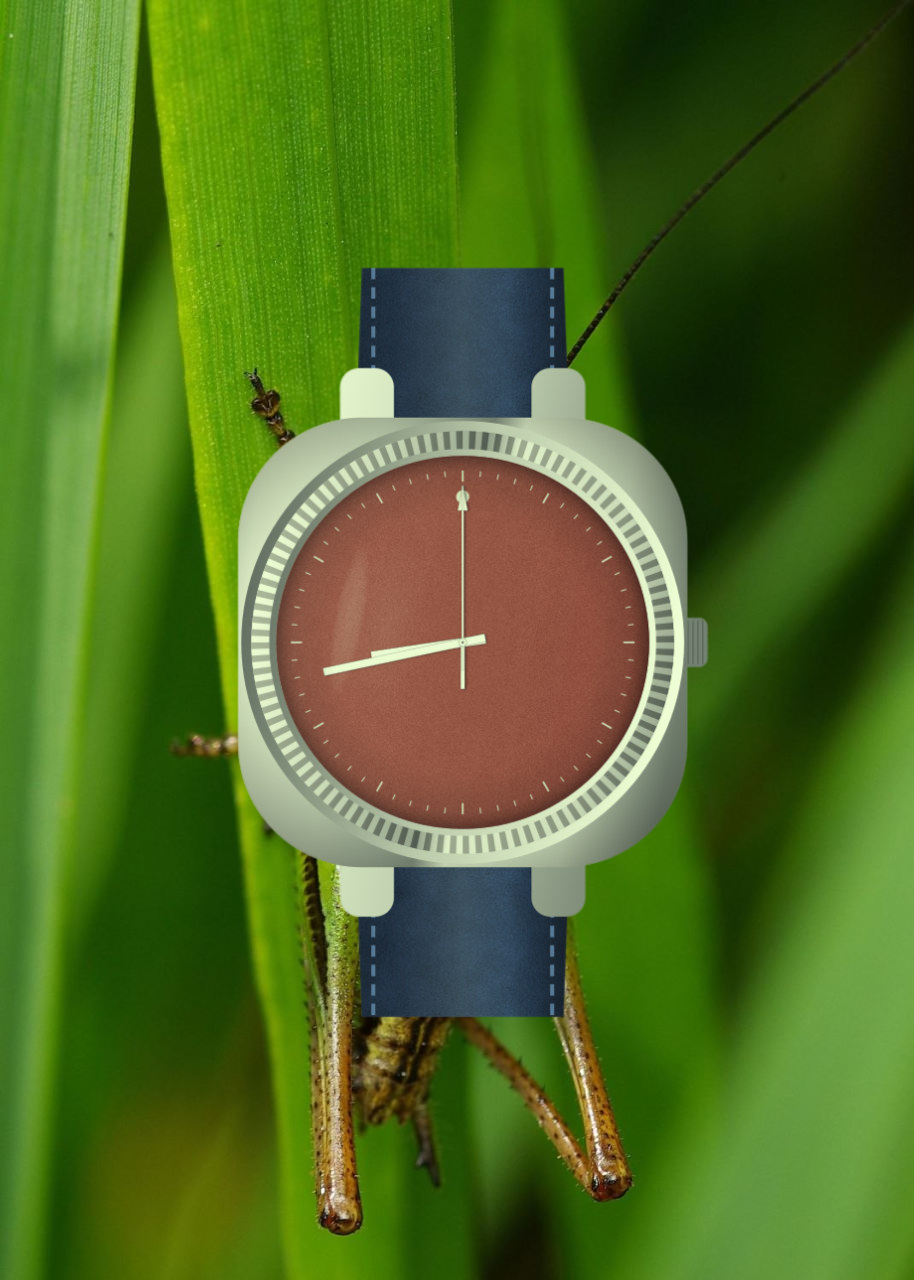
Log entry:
h=8 m=43 s=0
